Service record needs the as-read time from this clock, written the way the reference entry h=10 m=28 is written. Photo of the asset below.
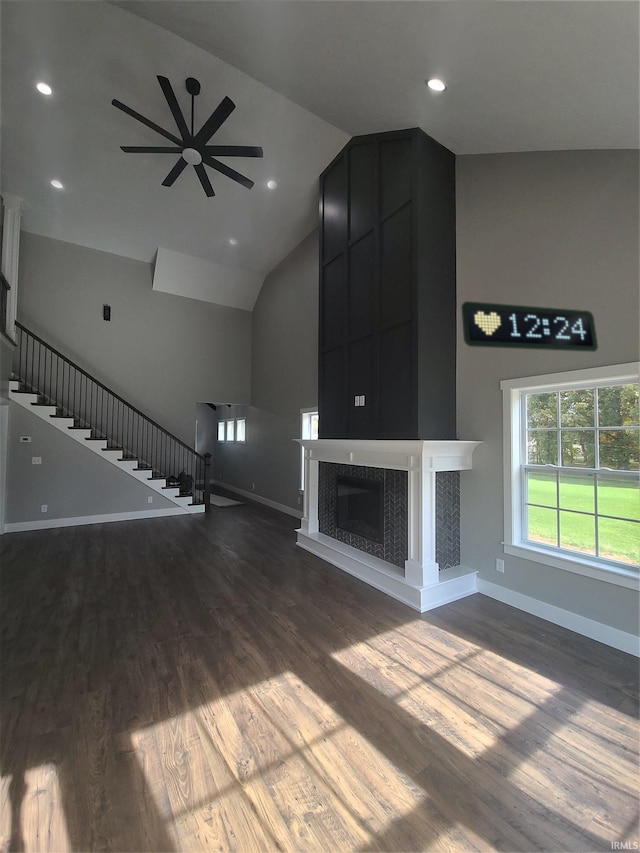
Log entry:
h=12 m=24
